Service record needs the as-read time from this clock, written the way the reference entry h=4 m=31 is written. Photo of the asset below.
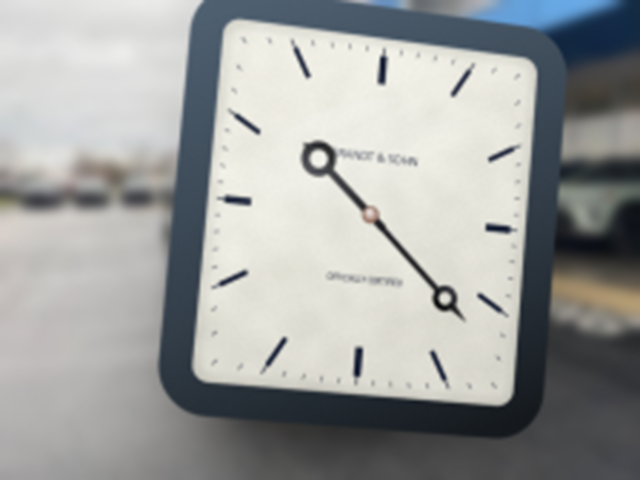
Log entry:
h=10 m=22
